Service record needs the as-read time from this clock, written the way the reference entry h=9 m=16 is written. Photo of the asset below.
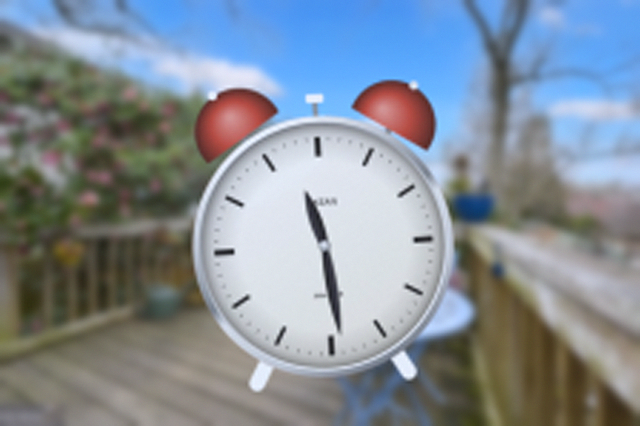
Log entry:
h=11 m=29
